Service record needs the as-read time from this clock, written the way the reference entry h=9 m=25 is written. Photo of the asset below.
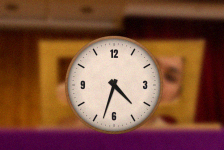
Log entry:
h=4 m=33
